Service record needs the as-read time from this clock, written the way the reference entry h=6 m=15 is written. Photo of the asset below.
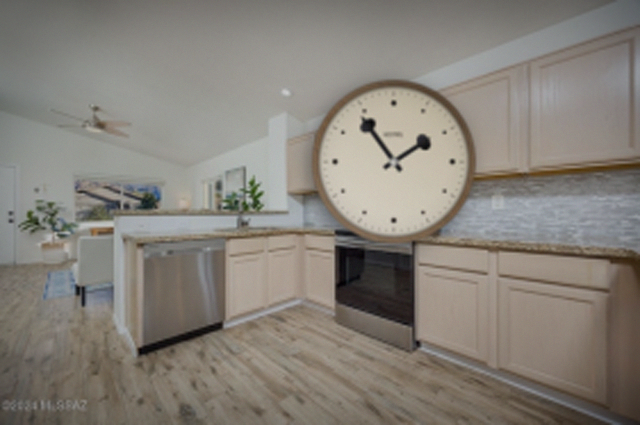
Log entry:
h=1 m=54
